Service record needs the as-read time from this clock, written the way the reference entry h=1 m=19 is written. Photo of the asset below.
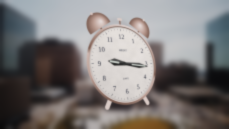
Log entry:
h=9 m=16
